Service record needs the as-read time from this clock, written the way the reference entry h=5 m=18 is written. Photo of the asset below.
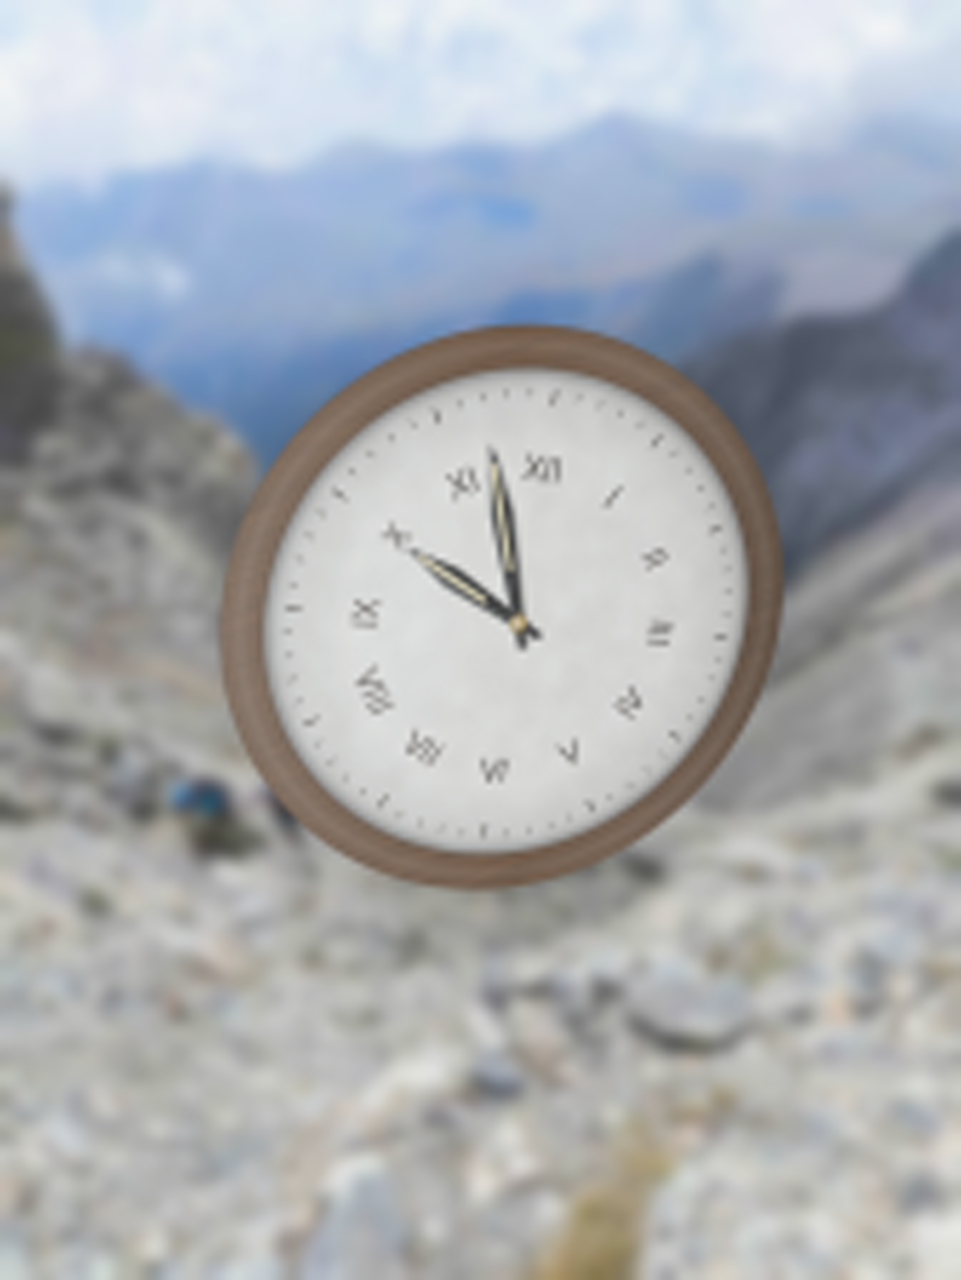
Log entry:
h=9 m=57
